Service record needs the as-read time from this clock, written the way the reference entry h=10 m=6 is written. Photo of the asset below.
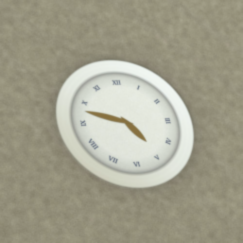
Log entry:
h=4 m=48
